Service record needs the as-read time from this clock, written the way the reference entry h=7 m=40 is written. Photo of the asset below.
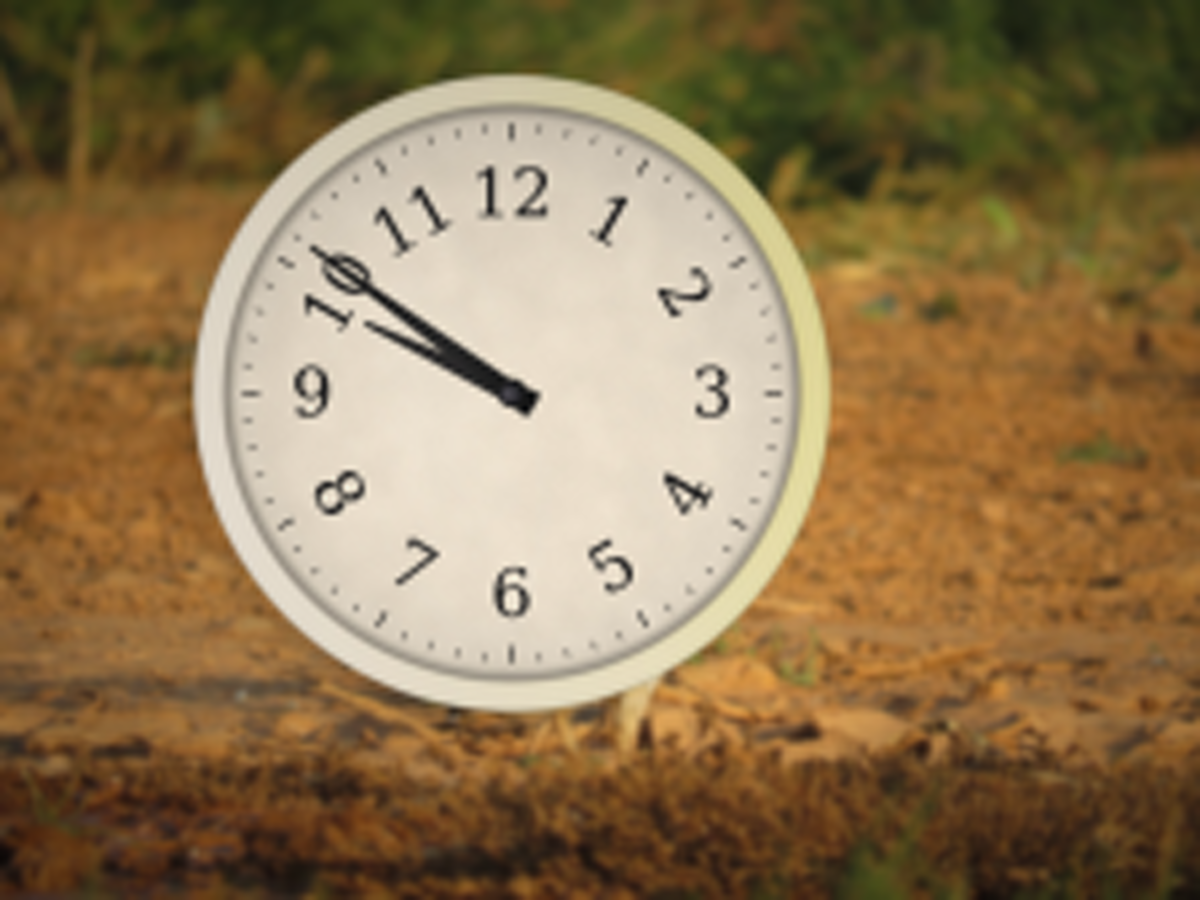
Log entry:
h=9 m=51
